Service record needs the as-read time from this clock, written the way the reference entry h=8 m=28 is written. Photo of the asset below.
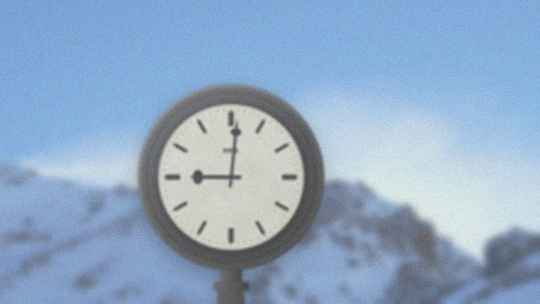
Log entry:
h=9 m=1
